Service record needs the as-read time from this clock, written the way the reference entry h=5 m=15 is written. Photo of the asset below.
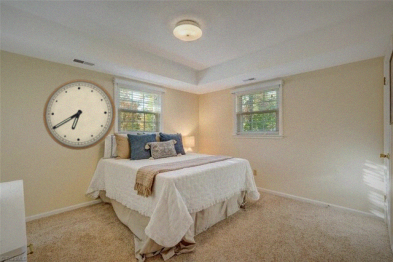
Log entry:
h=6 m=40
